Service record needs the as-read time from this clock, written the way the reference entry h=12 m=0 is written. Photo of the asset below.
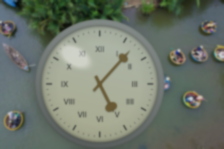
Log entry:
h=5 m=7
